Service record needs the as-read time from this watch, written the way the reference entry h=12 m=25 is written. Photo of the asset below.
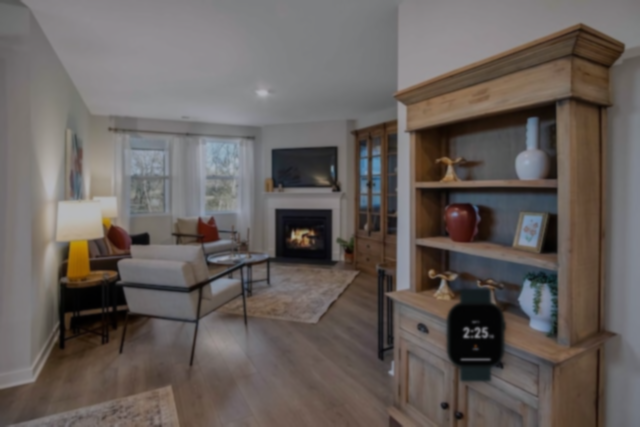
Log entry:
h=2 m=25
